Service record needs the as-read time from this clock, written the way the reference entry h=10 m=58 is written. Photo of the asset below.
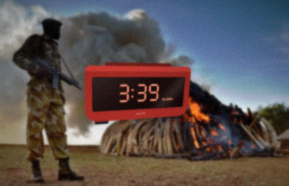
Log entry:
h=3 m=39
